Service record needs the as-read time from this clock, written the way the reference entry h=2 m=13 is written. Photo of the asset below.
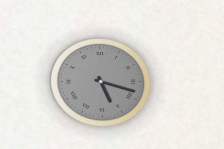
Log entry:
h=5 m=18
